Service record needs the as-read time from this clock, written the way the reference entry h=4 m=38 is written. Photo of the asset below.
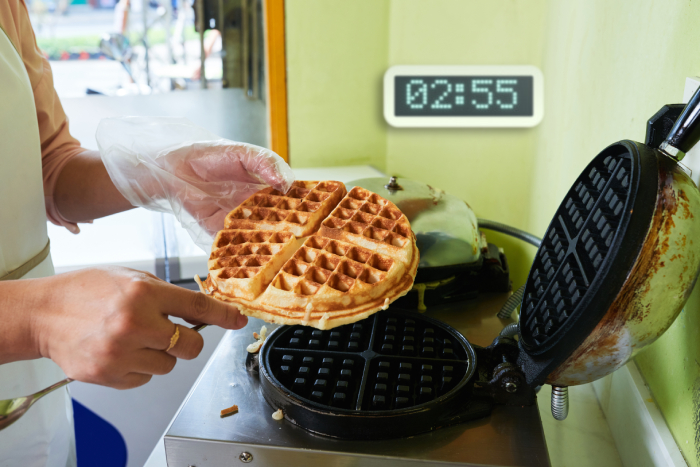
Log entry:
h=2 m=55
